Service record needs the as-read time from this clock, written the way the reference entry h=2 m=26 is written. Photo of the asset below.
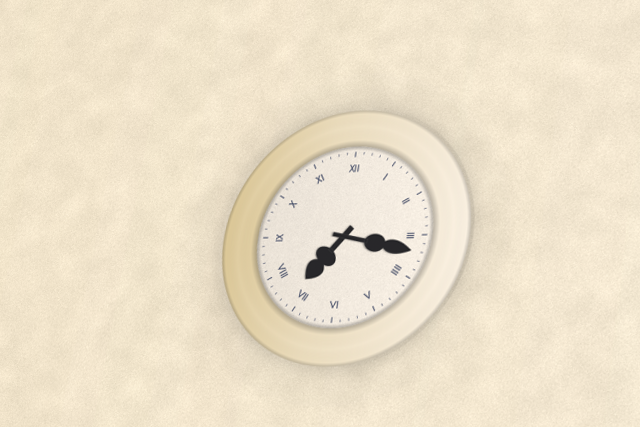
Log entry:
h=7 m=17
